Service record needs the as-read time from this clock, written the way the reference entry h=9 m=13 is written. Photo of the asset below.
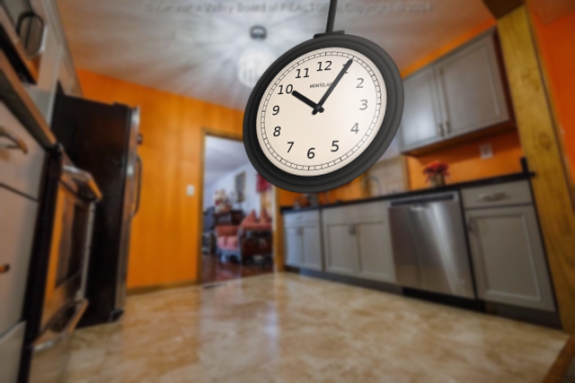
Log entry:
h=10 m=5
